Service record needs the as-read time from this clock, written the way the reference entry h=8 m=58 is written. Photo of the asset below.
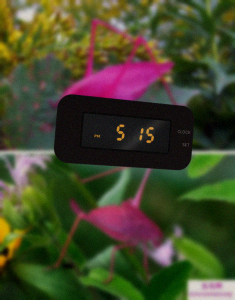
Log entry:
h=5 m=15
